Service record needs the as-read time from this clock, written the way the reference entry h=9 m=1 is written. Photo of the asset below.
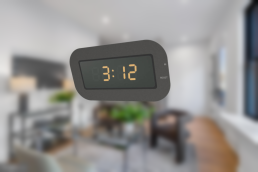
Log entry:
h=3 m=12
